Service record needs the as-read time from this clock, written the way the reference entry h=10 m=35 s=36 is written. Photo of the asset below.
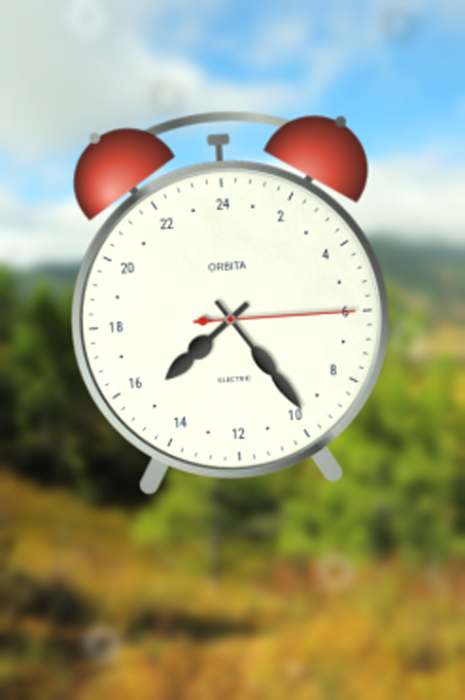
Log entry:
h=15 m=24 s=15
